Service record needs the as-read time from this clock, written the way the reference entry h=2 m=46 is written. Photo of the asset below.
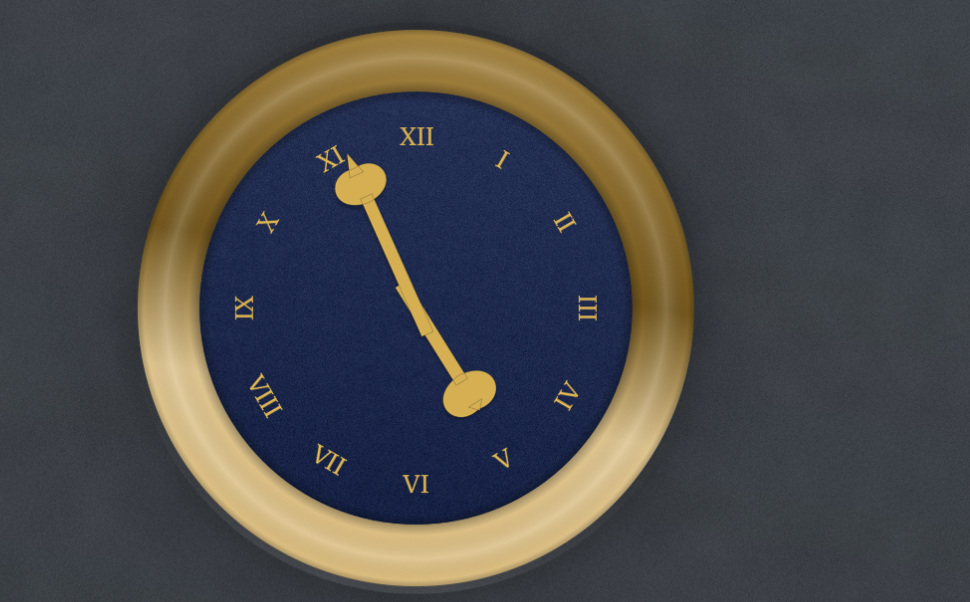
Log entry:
h=4 m=56
